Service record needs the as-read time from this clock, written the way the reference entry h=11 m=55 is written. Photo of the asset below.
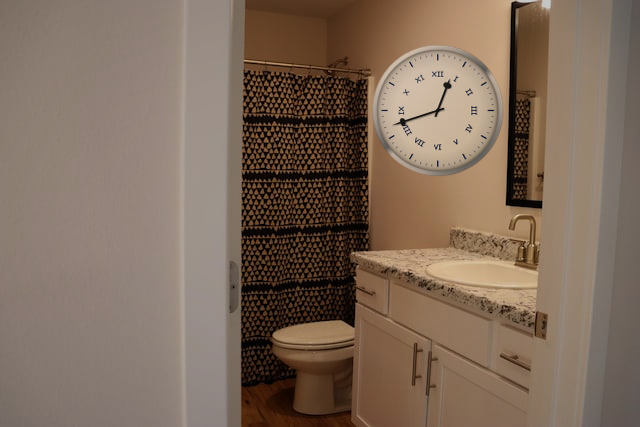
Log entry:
h=12 m=42
